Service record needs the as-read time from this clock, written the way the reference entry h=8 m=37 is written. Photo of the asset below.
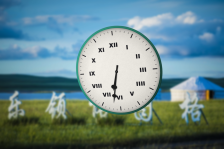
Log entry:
h=6 m=32
